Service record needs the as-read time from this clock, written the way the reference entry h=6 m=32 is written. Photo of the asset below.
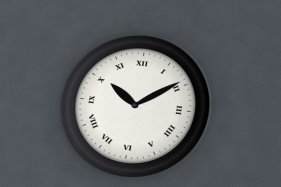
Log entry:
h=10 m=9
